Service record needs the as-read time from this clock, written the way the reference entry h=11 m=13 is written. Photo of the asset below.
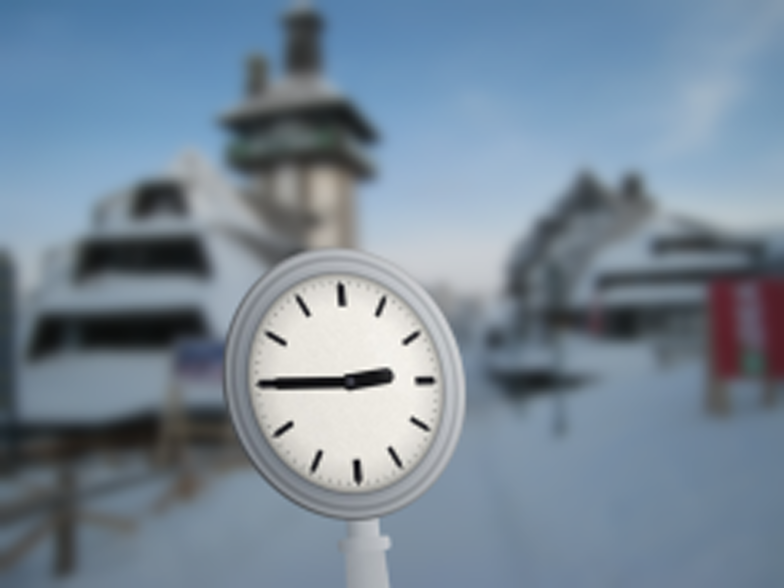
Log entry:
h=2 m=45
